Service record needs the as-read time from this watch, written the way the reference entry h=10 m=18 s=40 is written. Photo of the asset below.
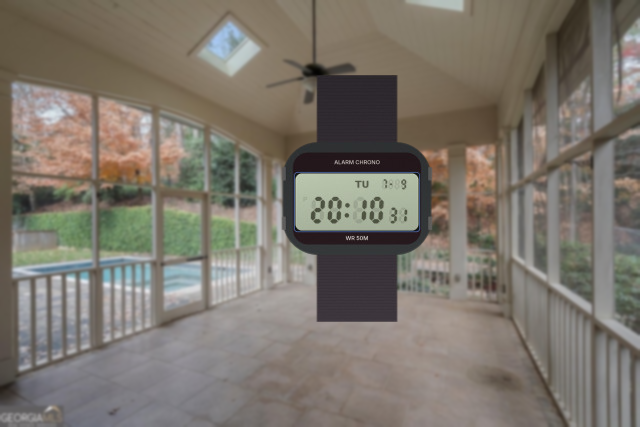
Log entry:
h=20 m=10 s=31
